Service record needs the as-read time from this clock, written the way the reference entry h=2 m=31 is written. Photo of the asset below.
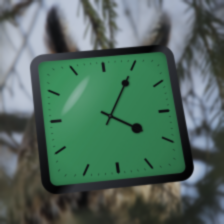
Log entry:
h=4 m=5
